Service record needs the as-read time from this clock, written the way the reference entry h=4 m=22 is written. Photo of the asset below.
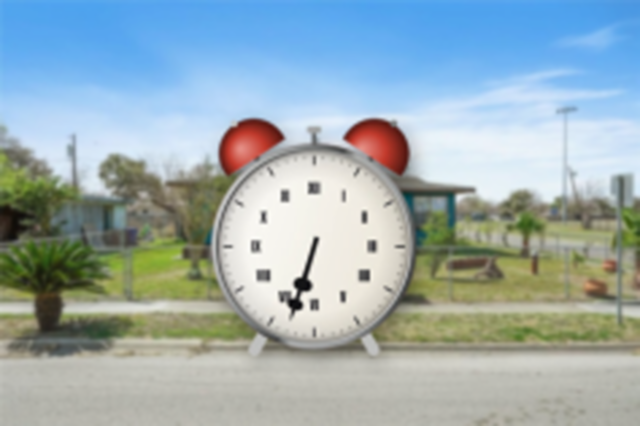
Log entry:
h=6 m=33
